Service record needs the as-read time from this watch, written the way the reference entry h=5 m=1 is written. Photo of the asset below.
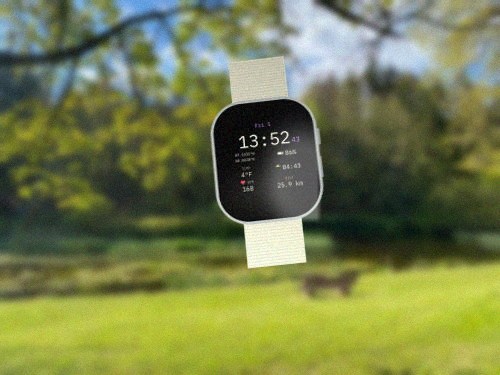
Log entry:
h=13 m=52
